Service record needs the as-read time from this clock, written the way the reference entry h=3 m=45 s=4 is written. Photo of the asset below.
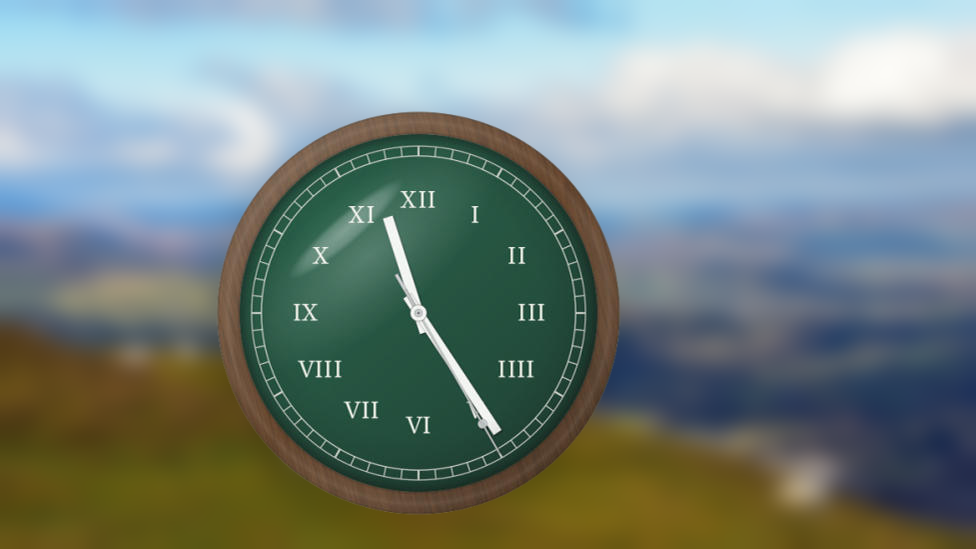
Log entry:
h=11 m=24 s=25
